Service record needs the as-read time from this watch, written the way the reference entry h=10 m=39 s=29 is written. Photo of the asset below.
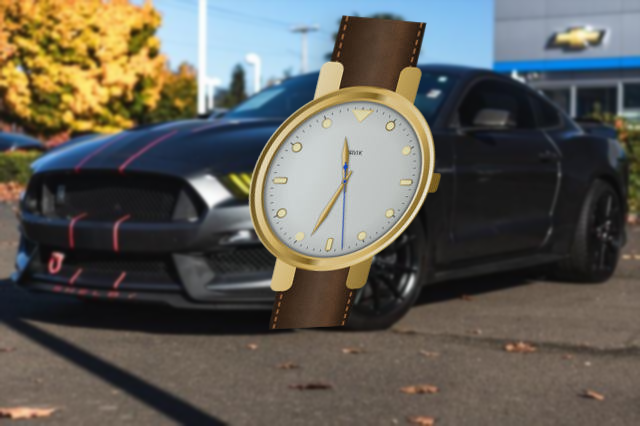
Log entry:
h=11 m=33 s=28
